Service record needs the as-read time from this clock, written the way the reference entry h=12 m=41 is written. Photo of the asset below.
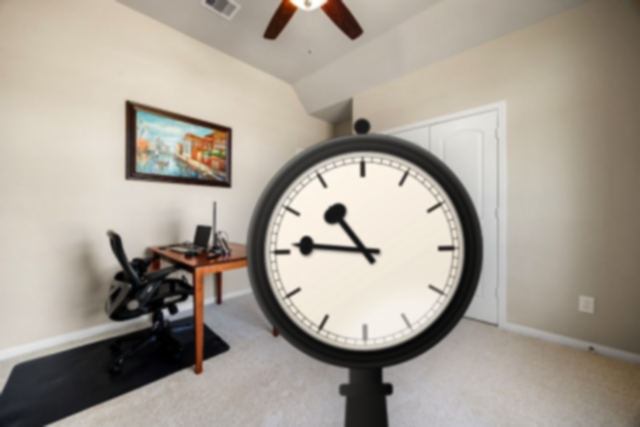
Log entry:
h=10 m=46
